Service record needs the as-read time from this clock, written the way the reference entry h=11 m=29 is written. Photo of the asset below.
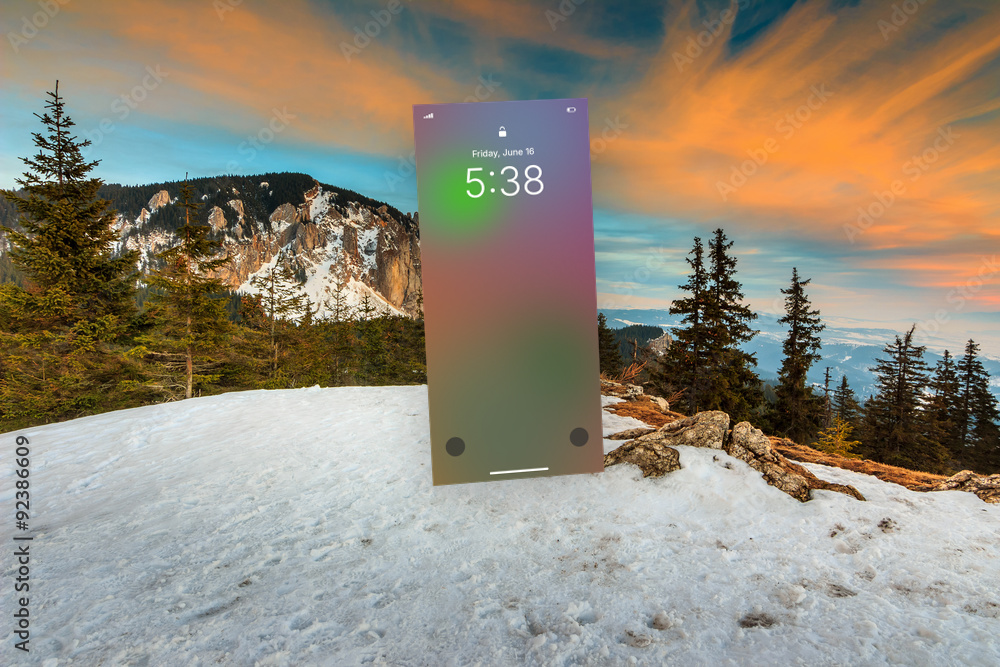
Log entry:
h=5 m=38
